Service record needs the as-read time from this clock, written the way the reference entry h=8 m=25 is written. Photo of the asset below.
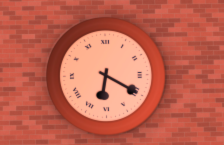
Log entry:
h=6 m=20
